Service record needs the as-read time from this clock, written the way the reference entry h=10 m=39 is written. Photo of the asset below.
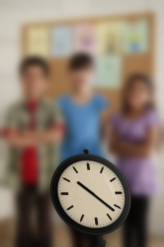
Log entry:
h=10 m=22
